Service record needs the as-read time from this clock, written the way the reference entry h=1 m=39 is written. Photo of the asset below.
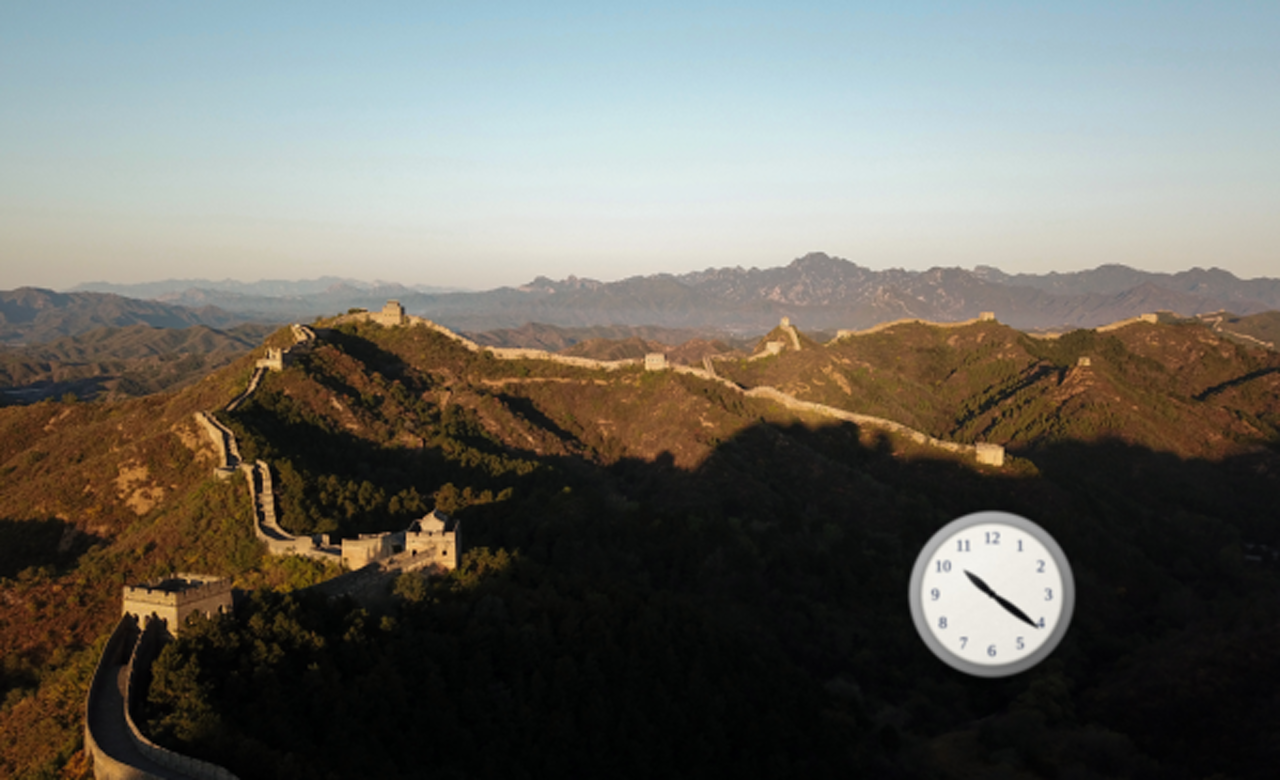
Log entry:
h=10 m=21
